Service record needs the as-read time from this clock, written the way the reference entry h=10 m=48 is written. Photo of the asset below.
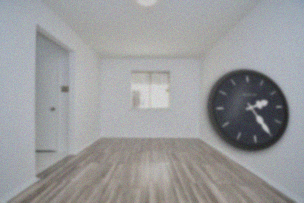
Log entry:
h=2 m=25
